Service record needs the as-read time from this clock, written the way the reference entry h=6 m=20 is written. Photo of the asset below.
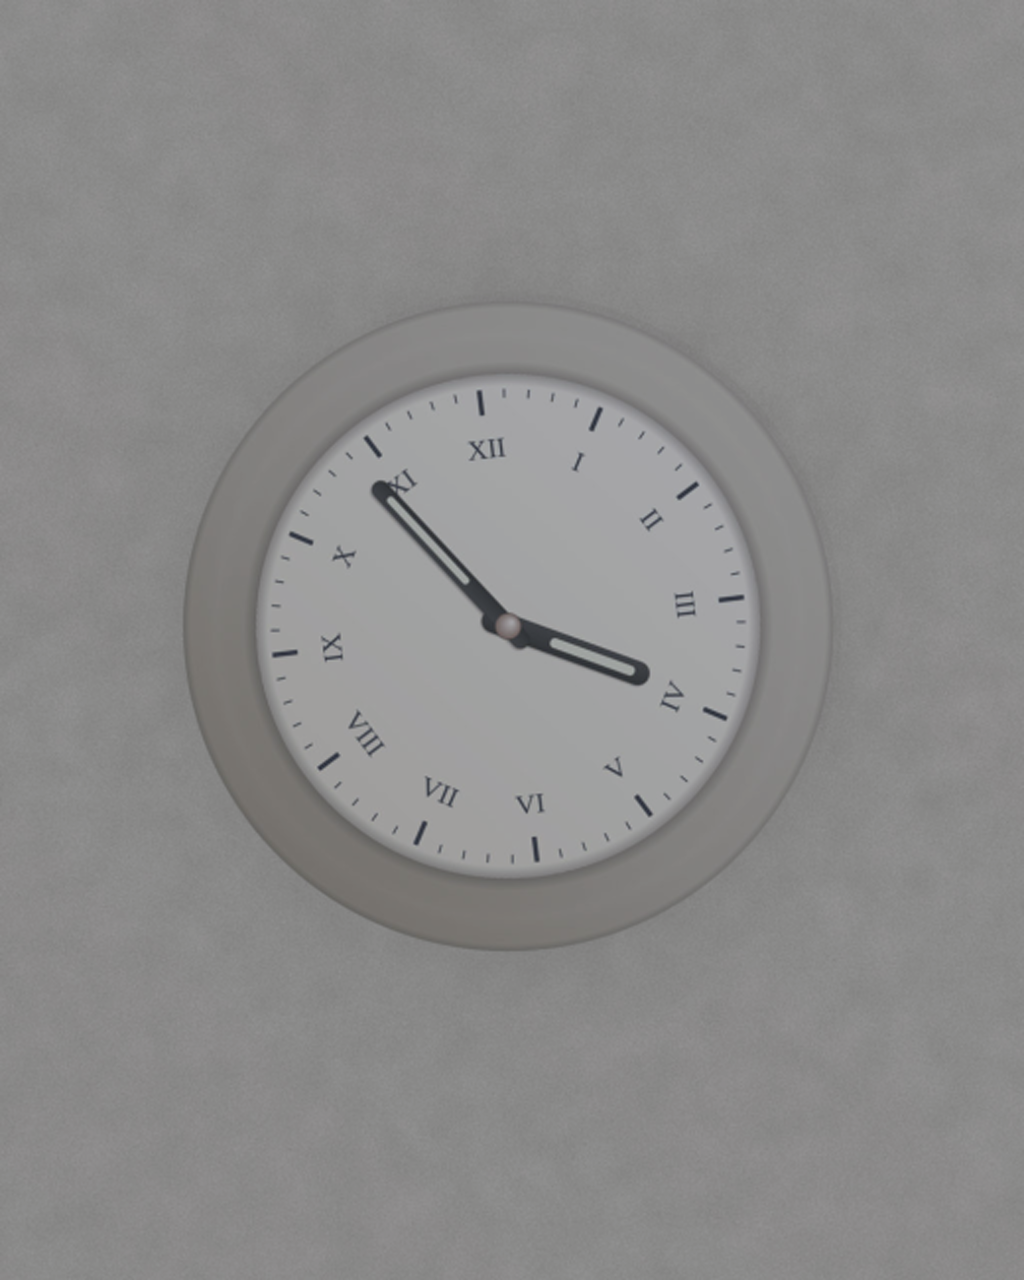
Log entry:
h=3 m=54
